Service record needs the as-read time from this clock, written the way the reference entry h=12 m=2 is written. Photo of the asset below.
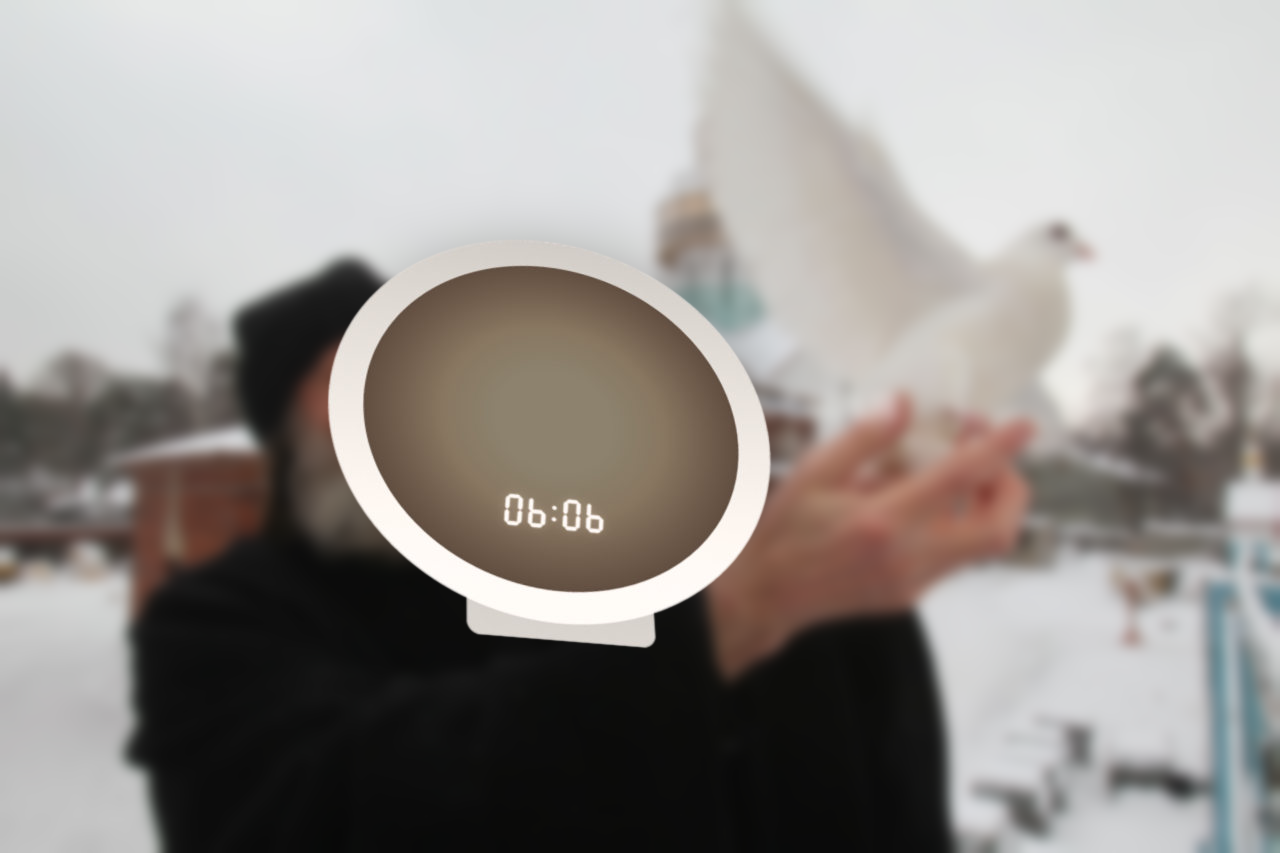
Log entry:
h=6 m=6
